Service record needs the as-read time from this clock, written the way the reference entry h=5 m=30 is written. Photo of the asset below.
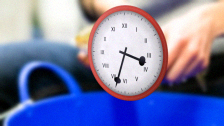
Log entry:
h=3 m=33
